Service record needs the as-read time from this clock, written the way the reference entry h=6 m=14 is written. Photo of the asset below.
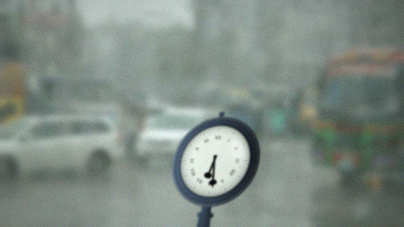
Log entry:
h=6 m=29
